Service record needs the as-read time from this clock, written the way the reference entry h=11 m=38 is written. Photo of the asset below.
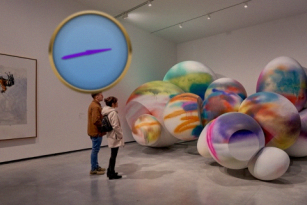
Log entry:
h=2 m=43
